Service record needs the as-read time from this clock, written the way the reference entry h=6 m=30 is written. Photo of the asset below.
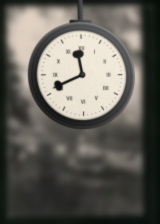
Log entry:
h=11 m=41
